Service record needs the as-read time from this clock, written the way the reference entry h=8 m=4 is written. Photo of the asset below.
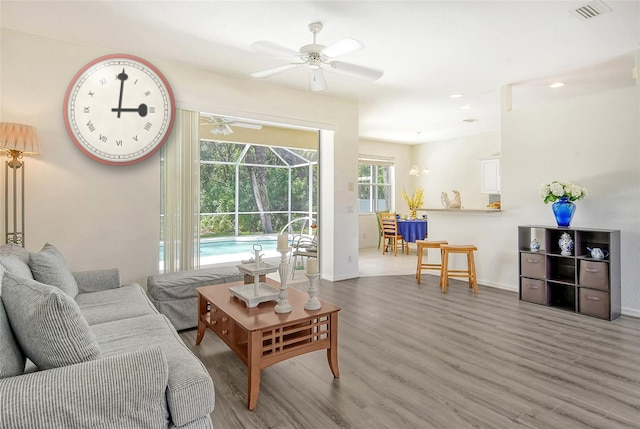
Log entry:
h=3 m=1
